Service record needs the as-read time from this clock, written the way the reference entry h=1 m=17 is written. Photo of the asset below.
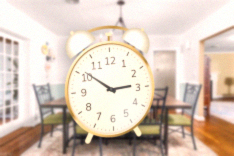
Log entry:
h=2 m=51
